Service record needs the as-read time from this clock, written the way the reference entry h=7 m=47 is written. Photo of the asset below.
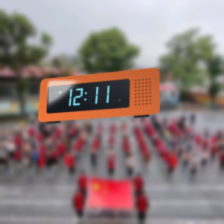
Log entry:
h=12 m=11
